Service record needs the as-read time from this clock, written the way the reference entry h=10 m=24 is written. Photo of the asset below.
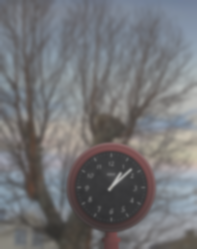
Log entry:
h=1 m=8
